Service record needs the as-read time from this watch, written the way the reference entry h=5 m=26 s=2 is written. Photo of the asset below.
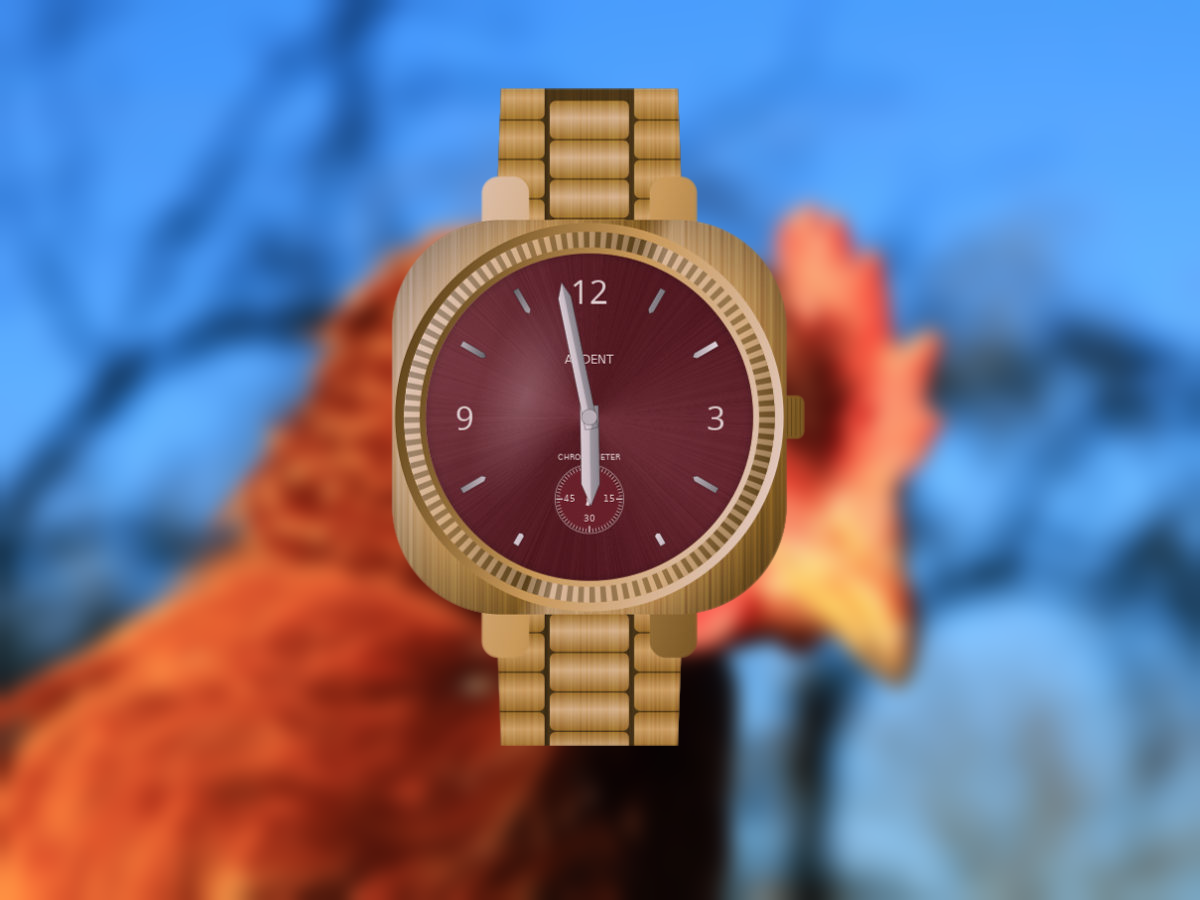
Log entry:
h=5 m=58 s=3
